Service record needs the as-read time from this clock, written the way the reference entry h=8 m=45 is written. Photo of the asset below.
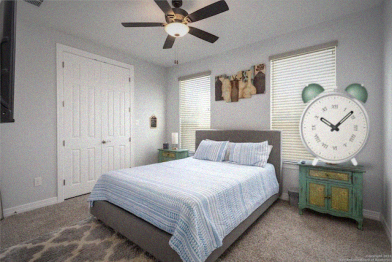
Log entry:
h=10 m=8
